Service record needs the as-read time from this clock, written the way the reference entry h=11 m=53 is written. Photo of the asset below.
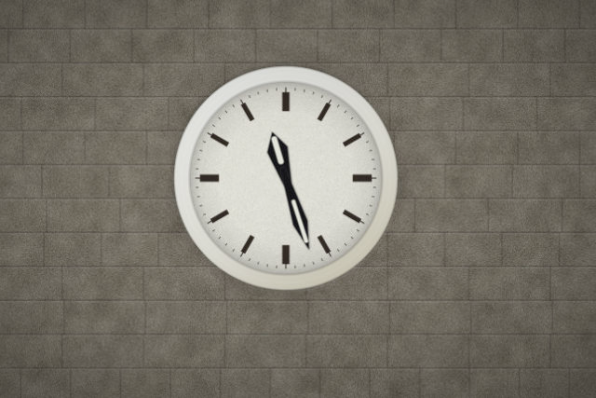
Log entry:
h=11 m=27
